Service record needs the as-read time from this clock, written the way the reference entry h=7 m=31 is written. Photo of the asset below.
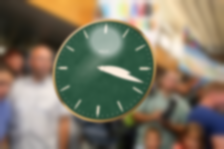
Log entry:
h=3 m=18
